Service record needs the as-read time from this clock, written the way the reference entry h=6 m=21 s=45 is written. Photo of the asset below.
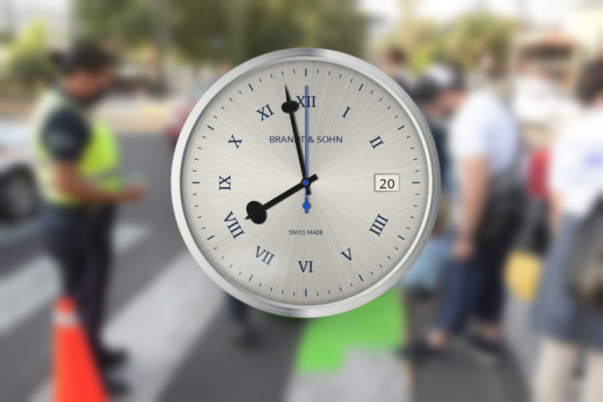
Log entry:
h=7 m=58 s=0
